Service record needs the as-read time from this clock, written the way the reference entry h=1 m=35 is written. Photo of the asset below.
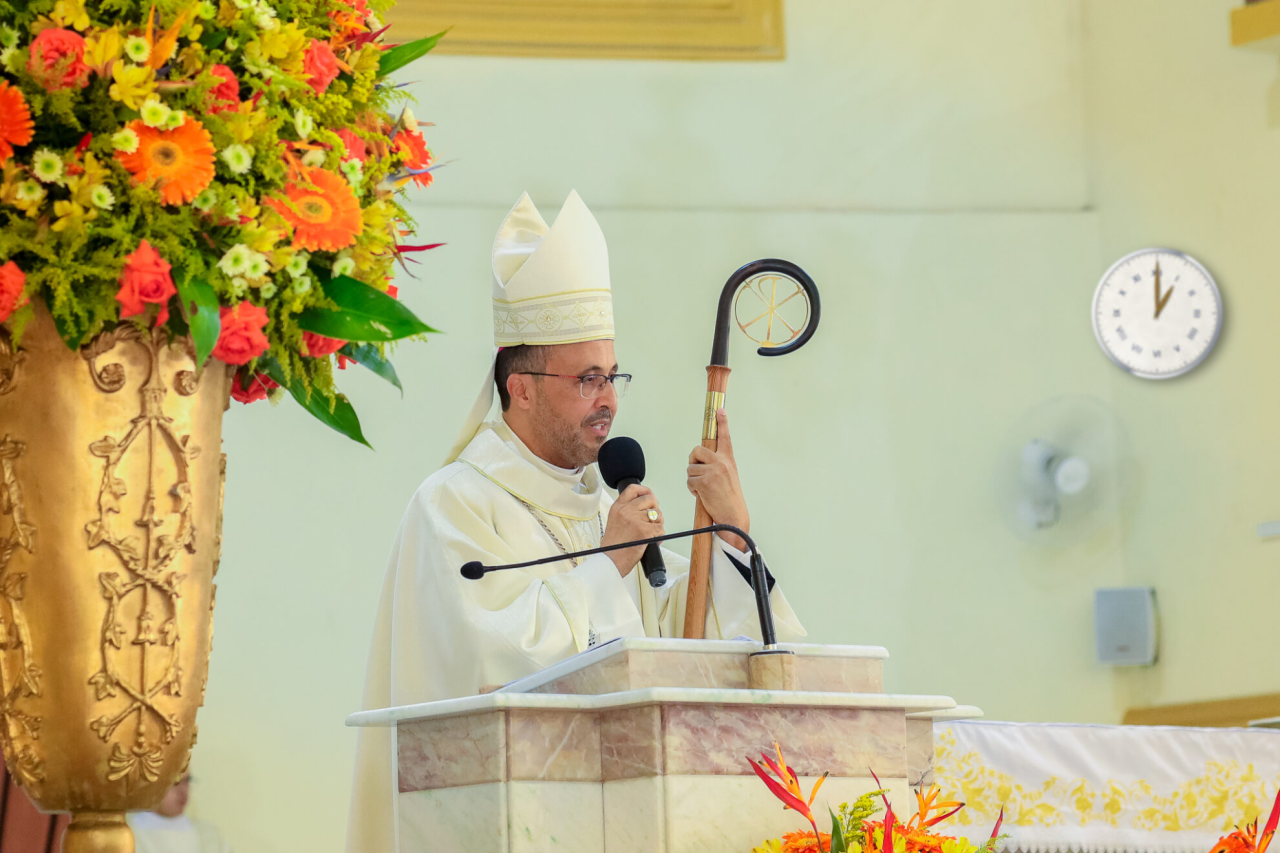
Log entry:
h=1 m=0
